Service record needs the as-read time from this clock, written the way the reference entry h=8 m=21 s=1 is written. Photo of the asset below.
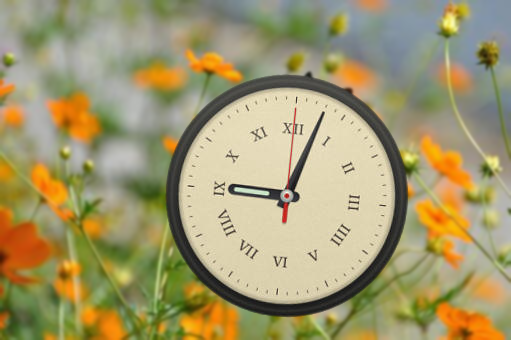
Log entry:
h=9 m=3 s=0
